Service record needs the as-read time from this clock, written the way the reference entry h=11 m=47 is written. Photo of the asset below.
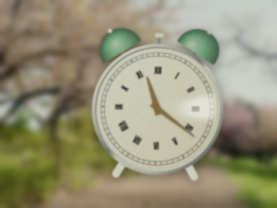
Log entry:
h=11 m=21
